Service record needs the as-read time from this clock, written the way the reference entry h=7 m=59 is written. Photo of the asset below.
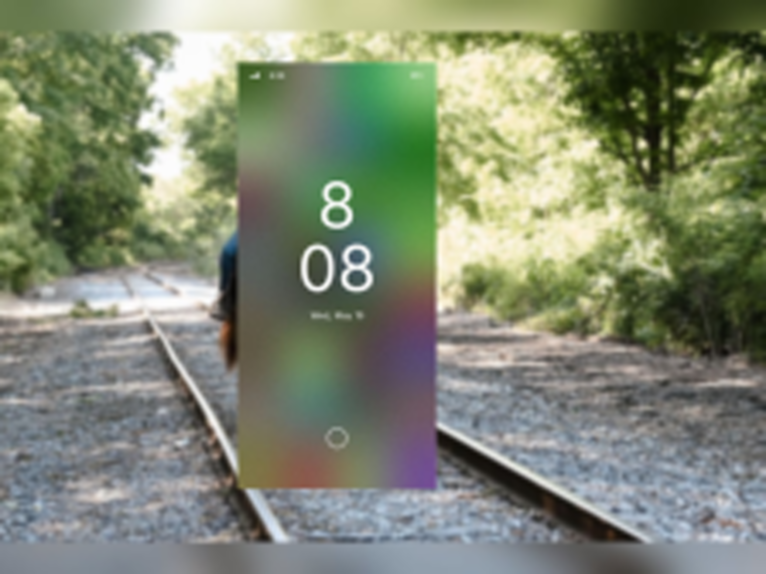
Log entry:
h=8 m=8
